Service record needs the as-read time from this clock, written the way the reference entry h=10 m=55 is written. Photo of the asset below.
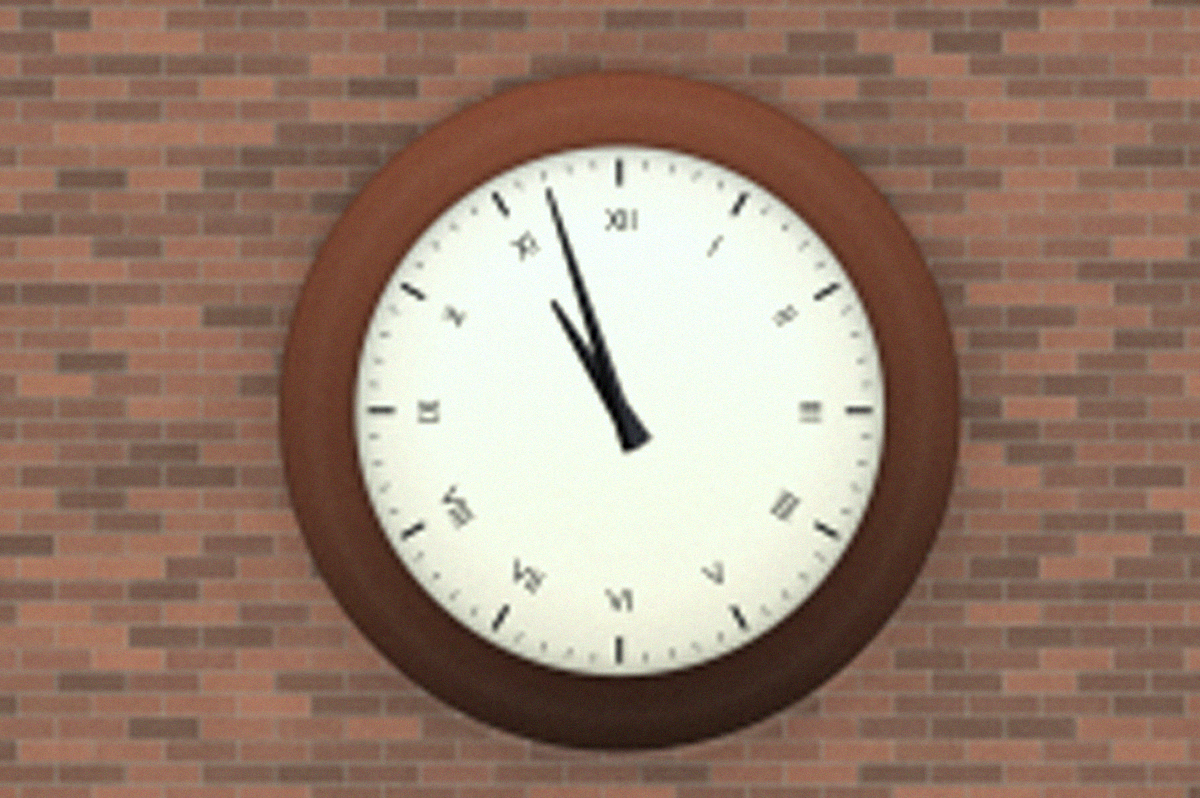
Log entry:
h=10 m=57
